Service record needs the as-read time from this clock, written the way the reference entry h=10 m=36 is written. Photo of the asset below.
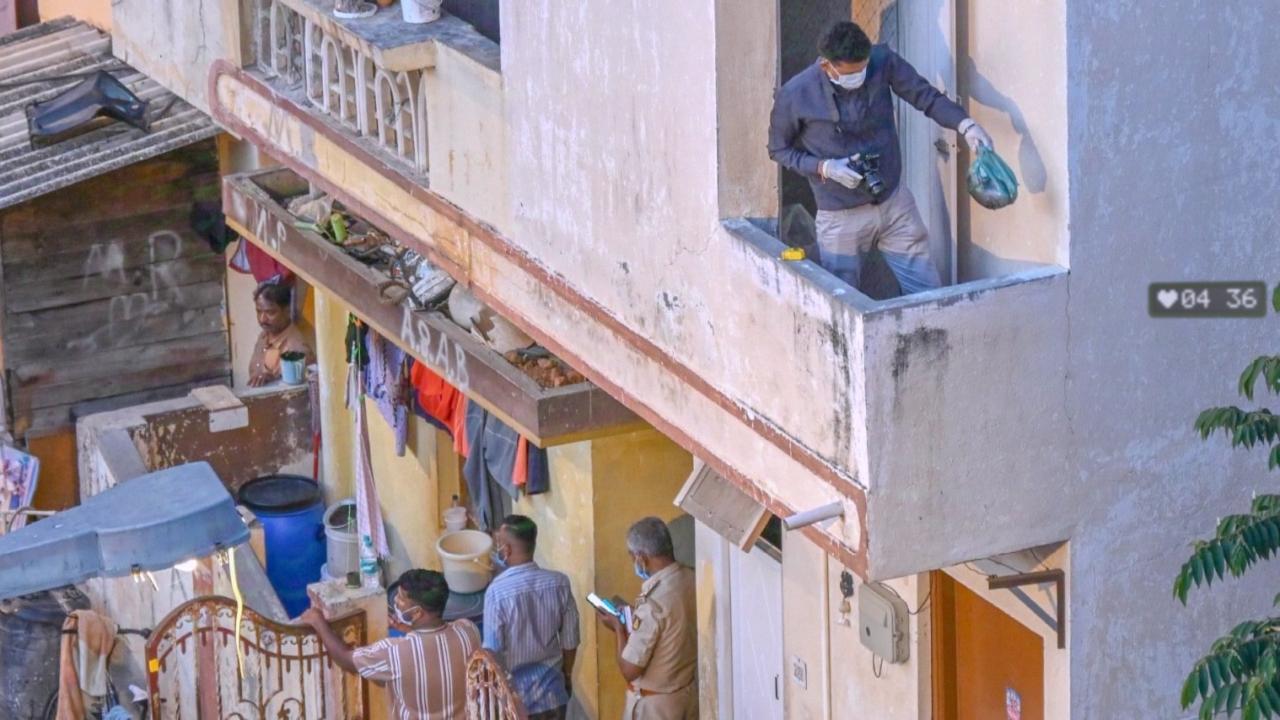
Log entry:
h=4 m=36
